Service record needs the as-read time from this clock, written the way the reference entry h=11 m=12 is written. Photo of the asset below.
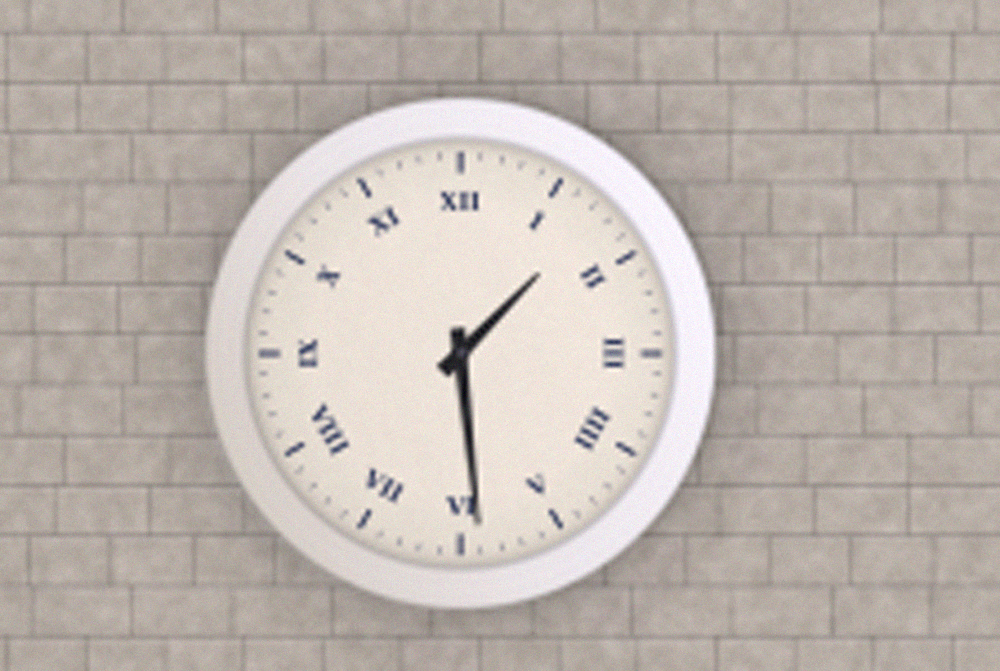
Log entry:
h=1 m=29
